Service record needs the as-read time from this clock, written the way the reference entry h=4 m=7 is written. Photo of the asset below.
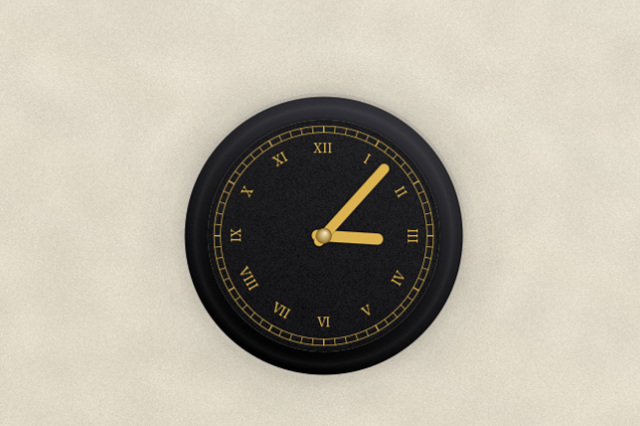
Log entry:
h=3 m=7
